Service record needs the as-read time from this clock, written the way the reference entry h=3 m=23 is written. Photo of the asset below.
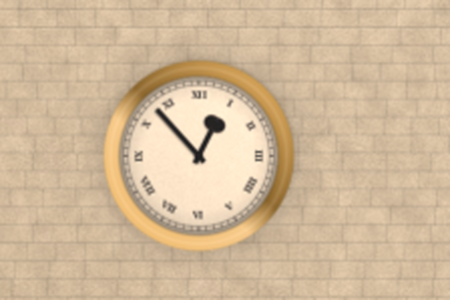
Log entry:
h=12 m=53
